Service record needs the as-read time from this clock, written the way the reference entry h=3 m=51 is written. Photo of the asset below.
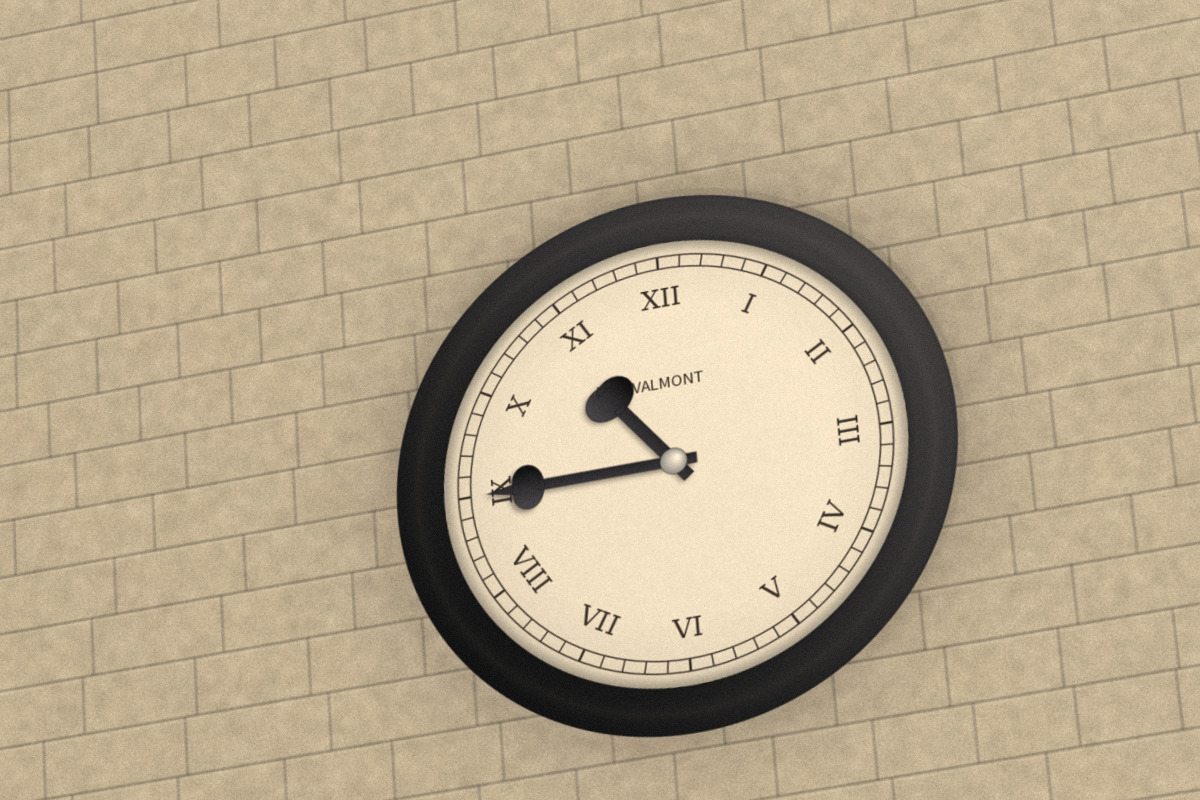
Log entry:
h=10 m=45
